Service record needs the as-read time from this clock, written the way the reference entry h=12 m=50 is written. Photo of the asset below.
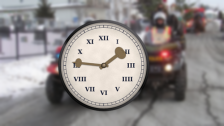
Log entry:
h=1 m=46
